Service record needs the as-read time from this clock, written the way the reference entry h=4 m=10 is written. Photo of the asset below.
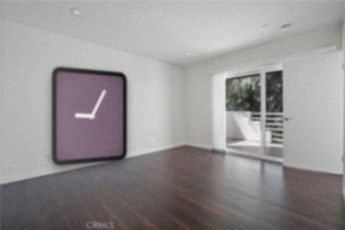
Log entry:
h=9 m=5
